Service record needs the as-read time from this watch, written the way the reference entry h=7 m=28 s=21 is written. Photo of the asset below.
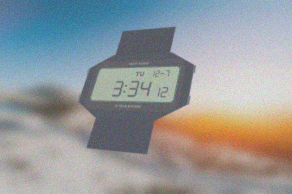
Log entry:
h=3 m=34 s=12
